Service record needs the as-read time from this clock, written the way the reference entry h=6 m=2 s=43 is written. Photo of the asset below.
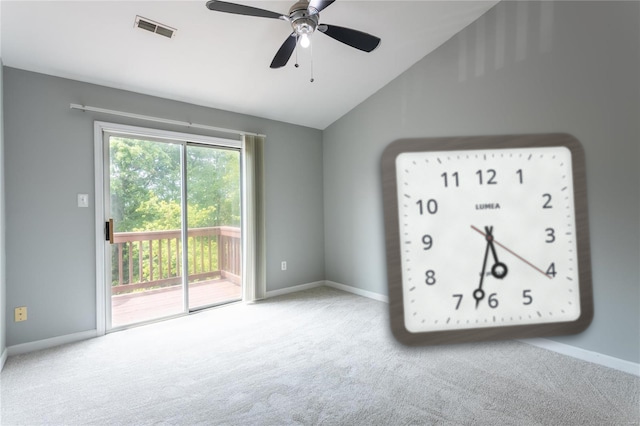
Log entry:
h=5 m=32 s=21
